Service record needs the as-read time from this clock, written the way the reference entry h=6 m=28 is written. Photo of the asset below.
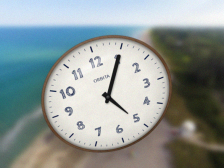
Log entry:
h=5 m=5
